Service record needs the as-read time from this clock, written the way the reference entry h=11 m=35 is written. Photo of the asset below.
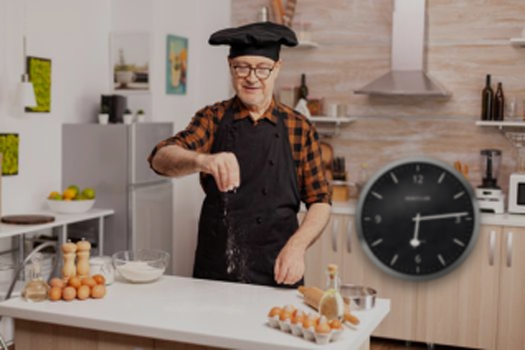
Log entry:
h=6 m=14
